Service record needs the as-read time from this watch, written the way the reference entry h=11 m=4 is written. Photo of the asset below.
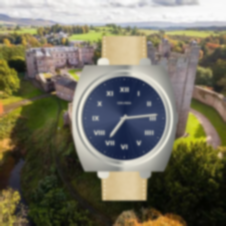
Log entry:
h=7 m=14
